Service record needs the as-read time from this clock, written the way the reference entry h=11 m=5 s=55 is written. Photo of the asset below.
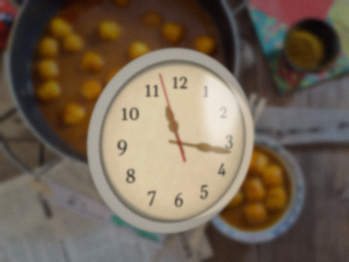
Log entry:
h=11 m=16 s=57
